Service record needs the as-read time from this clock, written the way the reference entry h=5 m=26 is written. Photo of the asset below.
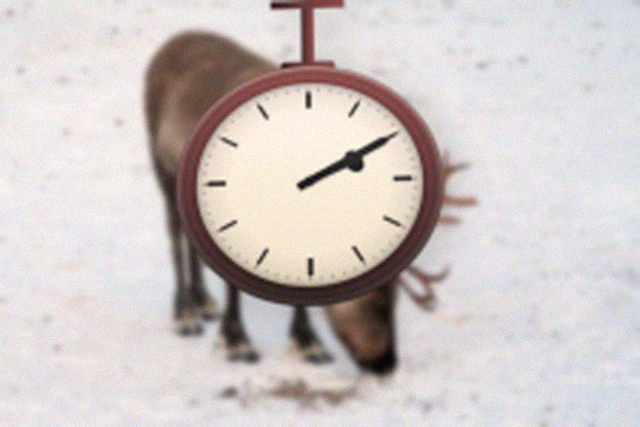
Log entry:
h=2 m=10
